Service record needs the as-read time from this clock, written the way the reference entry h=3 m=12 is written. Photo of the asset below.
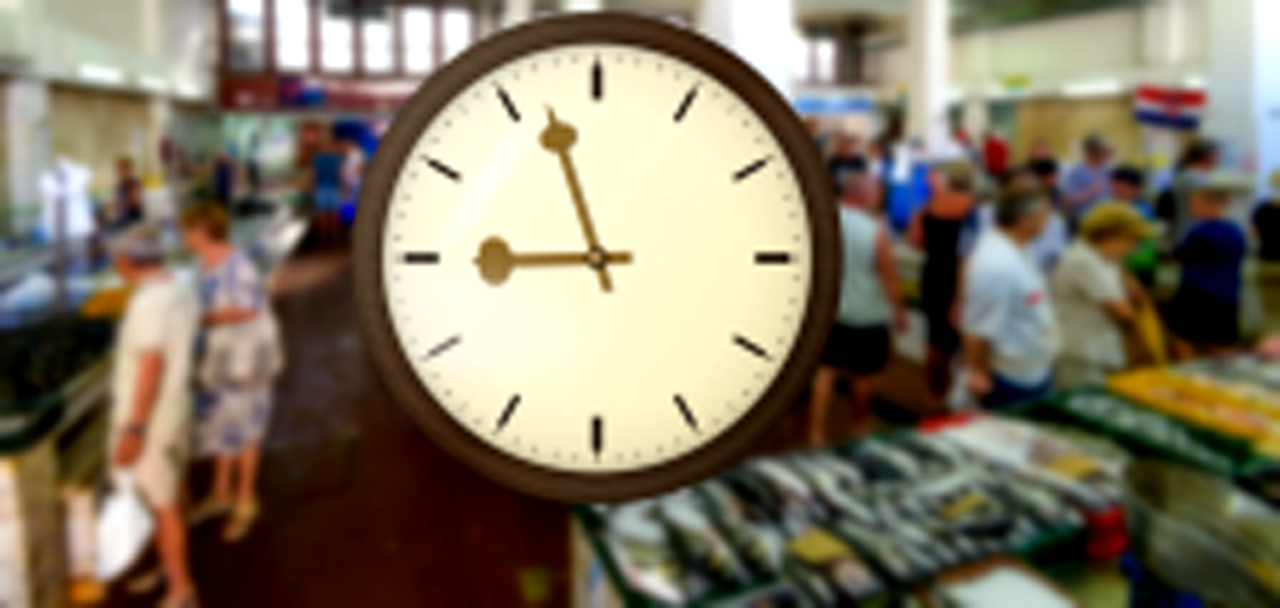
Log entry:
h=8 m=57
